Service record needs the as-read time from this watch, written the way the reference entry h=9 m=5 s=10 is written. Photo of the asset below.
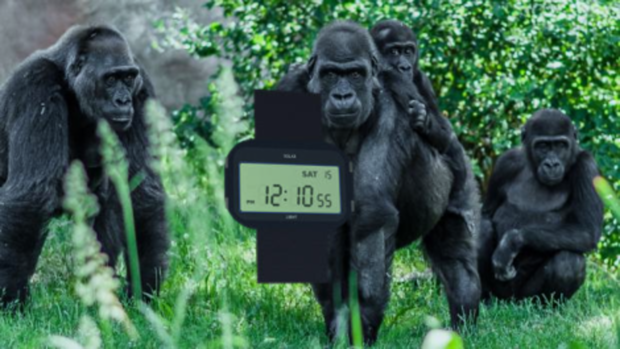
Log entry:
h=12 m=10 s=55
